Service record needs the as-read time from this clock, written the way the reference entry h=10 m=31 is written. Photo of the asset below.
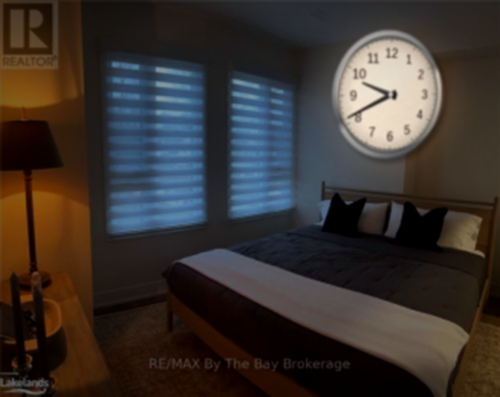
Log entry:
h=9 m=41
